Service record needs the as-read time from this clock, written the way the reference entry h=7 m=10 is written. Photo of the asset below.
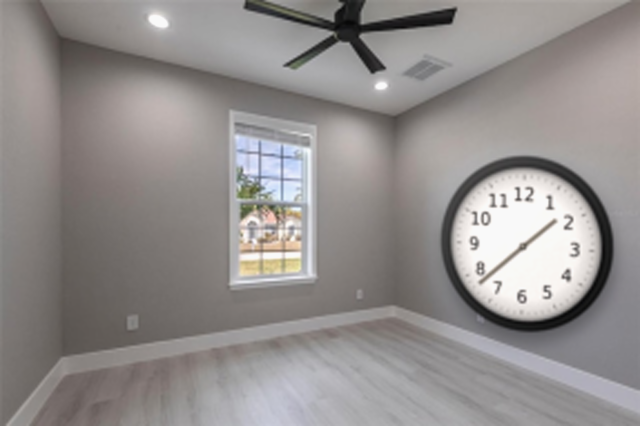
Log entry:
h=1 m=38
